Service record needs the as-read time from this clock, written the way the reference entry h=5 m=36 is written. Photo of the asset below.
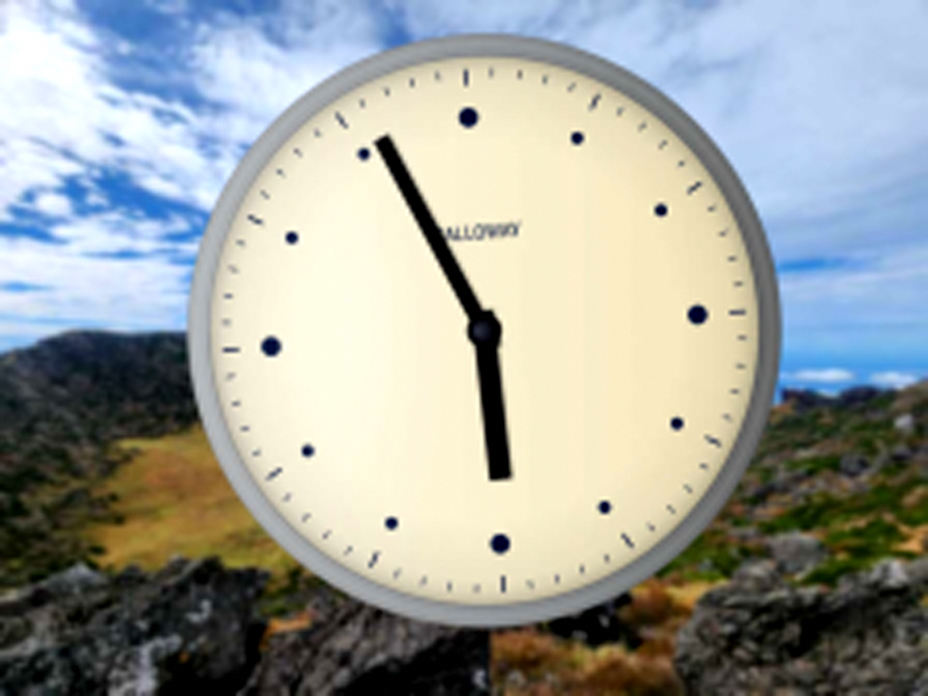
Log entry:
h=5 m=56
